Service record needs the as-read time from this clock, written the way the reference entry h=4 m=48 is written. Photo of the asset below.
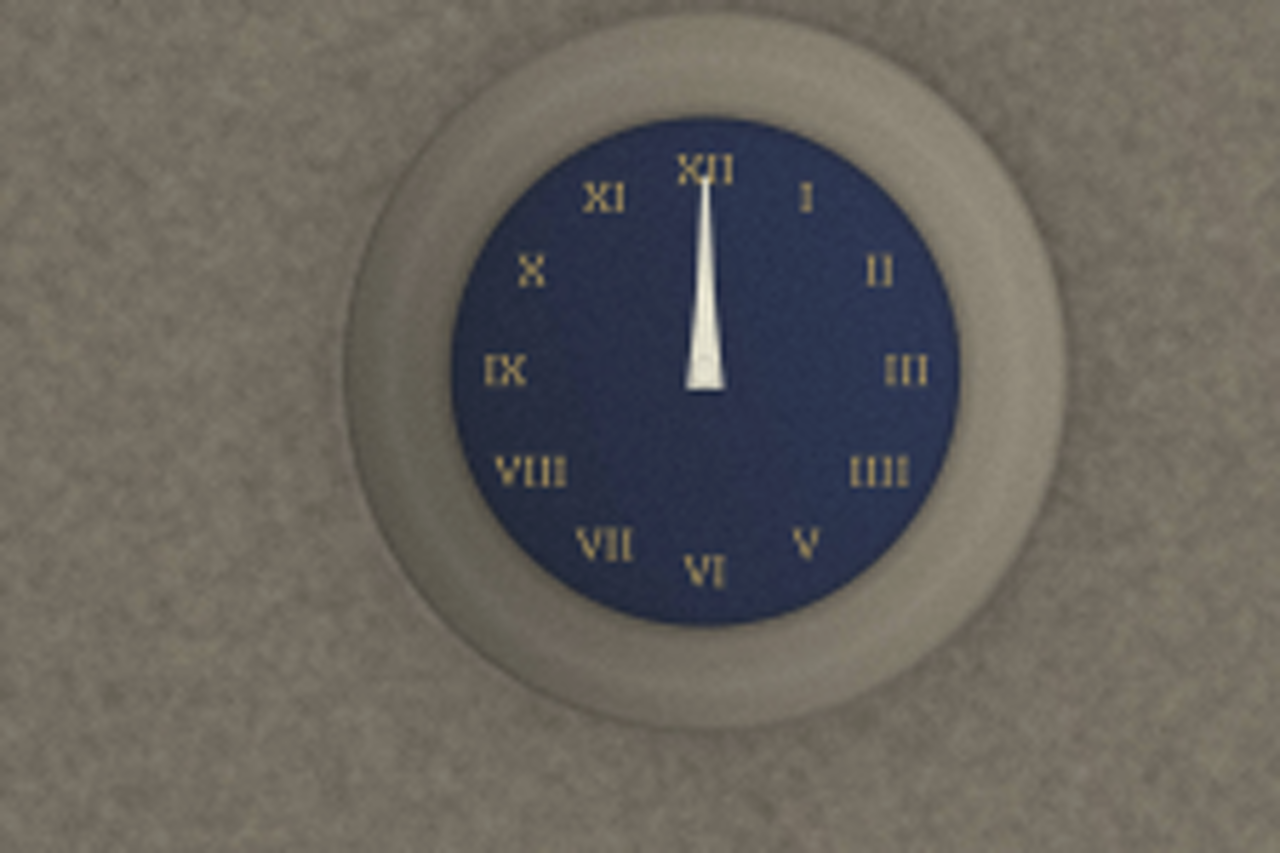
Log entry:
h=12 m=0
